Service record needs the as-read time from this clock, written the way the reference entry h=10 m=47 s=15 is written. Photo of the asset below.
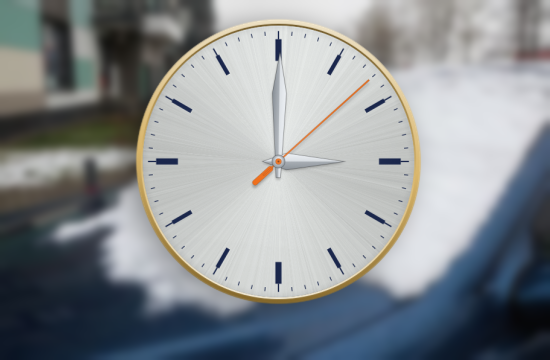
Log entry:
h=3 m=0 s=8
